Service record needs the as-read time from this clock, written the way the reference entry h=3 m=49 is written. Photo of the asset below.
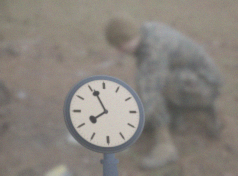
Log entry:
h=7 m=56
